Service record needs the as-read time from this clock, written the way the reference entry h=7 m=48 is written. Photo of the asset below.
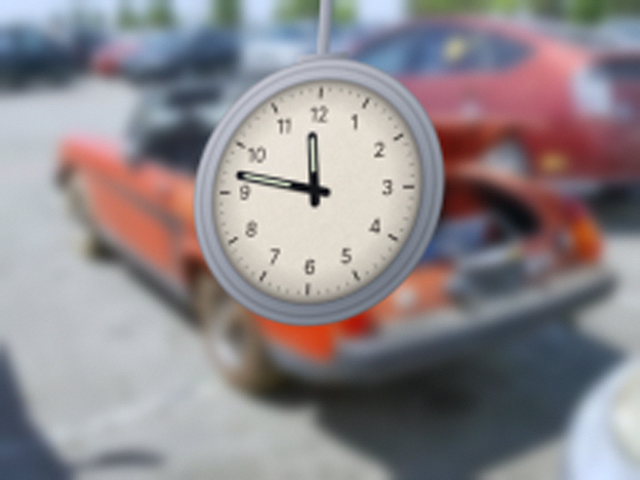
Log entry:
h=11 m=47
